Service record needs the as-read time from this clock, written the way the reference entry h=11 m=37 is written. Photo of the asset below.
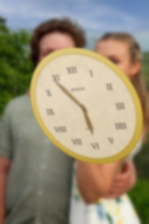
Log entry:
h=5 m=54
